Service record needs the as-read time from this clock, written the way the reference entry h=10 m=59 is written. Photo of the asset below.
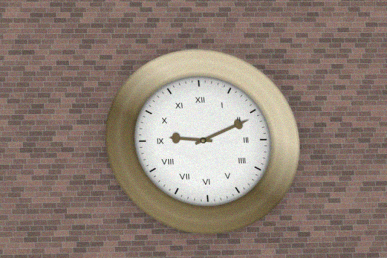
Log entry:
h=9 m=11
